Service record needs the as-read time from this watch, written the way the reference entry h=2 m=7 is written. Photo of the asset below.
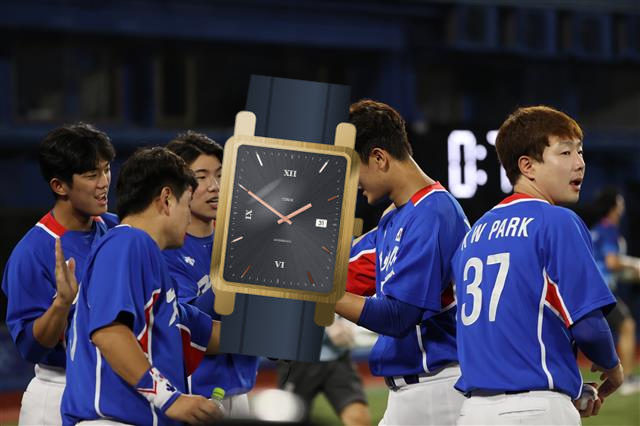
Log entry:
h=1 m=50
